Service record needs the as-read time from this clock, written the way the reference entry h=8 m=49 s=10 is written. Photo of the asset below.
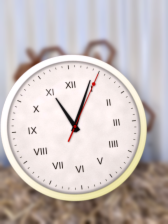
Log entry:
h=11 m=4 s=5
